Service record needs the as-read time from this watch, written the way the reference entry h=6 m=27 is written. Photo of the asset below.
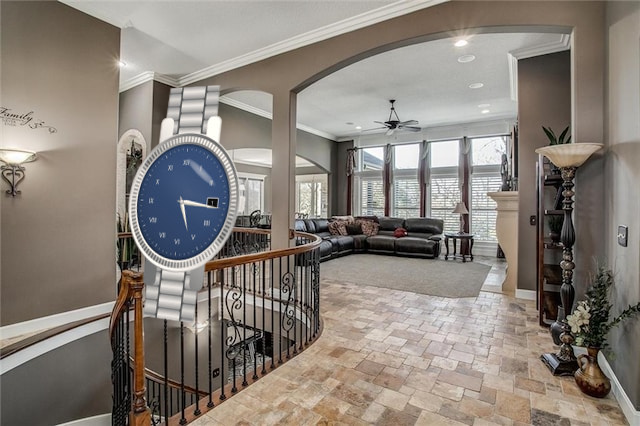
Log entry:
h=5 m=16
